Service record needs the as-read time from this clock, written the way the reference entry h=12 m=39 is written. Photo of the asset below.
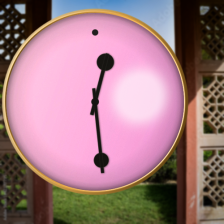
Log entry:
h=12 m=29
